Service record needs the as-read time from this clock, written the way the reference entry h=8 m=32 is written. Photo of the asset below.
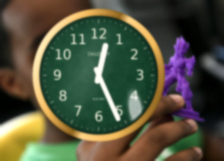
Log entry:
h=12 m=26
